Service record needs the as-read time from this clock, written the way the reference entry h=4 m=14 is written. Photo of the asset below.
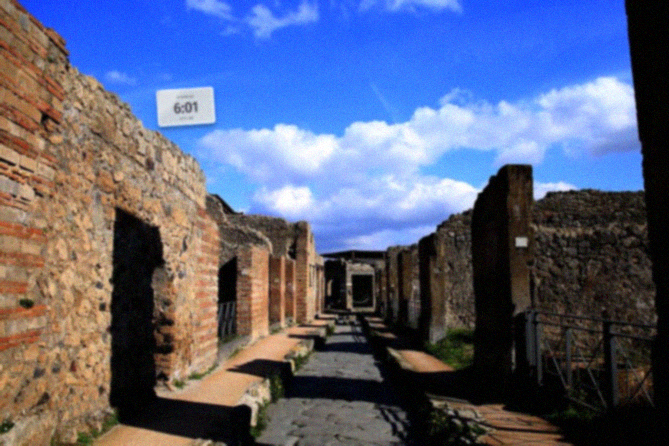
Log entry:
h=6 m=1
